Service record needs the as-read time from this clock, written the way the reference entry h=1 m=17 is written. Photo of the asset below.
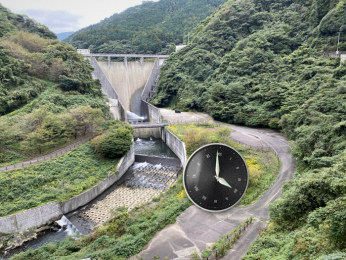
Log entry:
h=3 m=59
